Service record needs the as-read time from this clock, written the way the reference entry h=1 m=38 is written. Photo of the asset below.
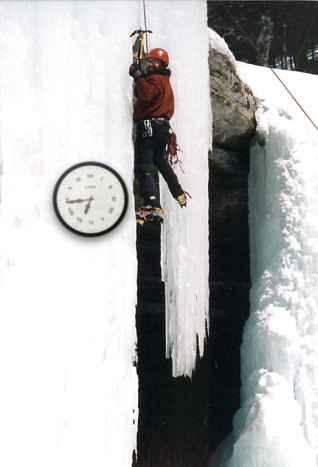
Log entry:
h=6 m=44
